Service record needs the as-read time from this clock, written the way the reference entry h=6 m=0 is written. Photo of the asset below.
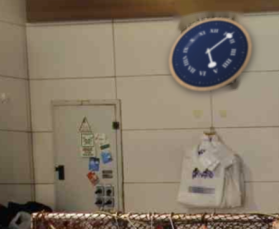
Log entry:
h=5 m=7
